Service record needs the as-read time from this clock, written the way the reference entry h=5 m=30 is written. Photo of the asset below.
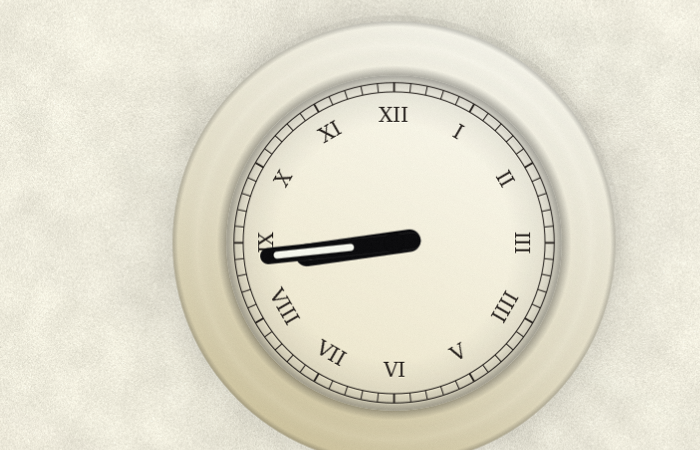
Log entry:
h=8 m=44
